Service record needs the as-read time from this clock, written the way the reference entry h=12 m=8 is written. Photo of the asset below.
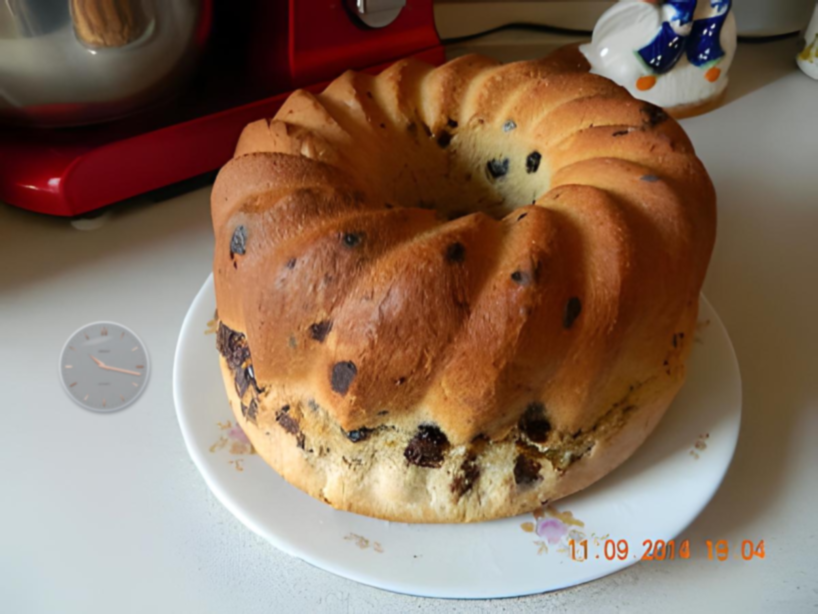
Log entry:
h=10 m=17
